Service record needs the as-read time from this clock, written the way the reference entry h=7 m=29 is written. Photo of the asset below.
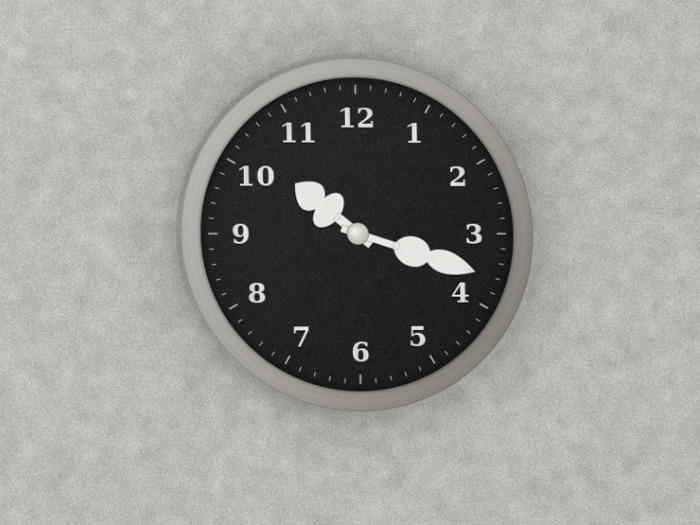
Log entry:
h=10 m=18
